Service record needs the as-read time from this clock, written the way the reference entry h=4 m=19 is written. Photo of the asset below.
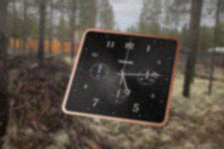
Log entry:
h=5 m=14
